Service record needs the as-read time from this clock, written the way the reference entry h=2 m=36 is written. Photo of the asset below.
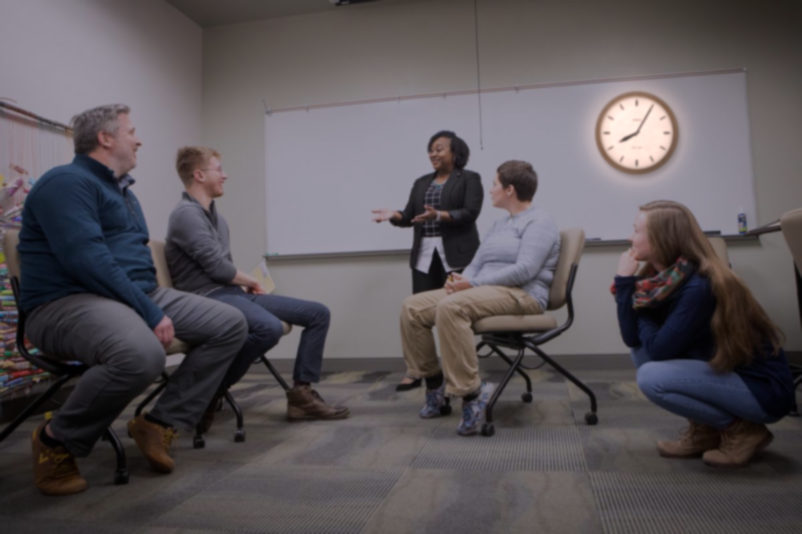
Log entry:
h=8 m=5
